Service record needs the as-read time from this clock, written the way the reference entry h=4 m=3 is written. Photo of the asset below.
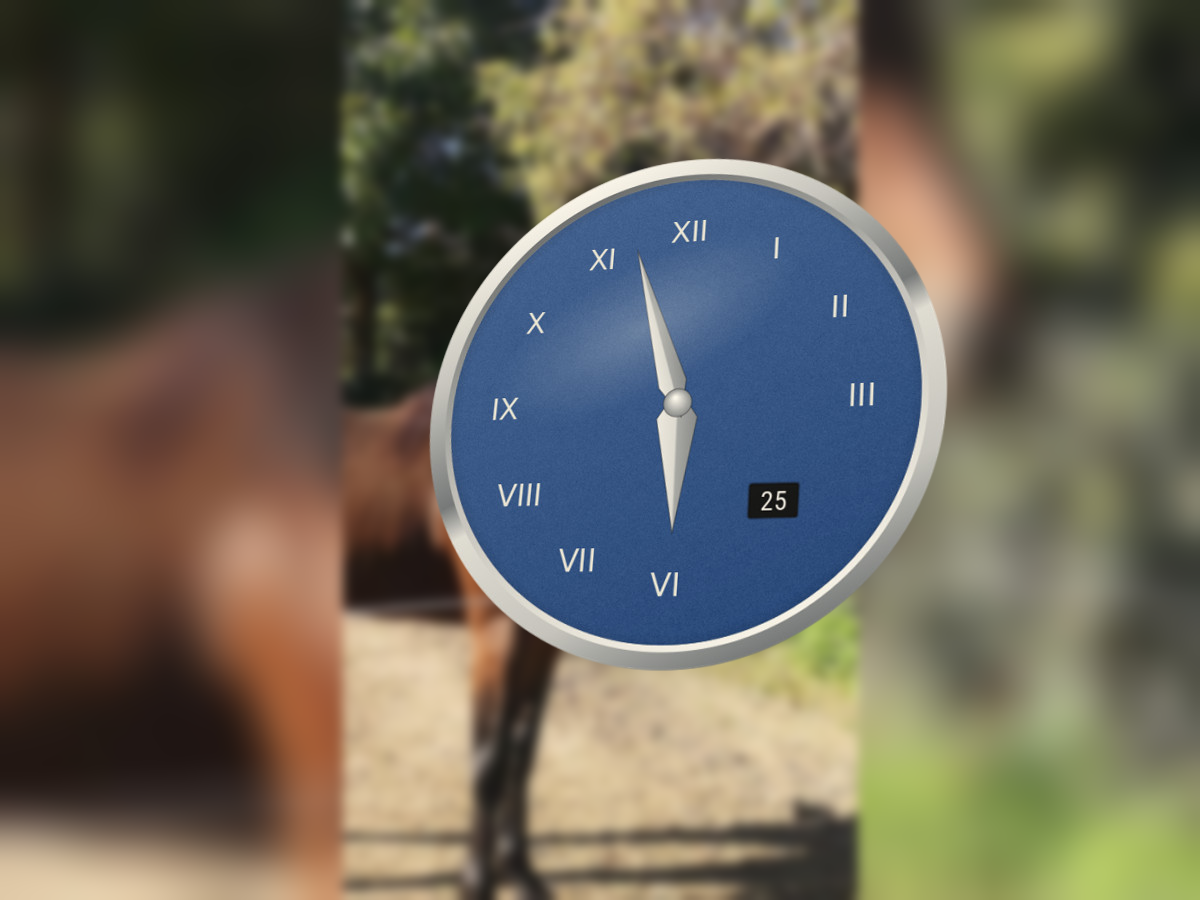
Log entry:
h=5 m=57
